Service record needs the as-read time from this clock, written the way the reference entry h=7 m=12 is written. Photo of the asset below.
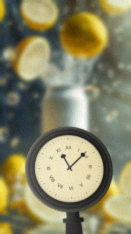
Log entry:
h=11 m=8
